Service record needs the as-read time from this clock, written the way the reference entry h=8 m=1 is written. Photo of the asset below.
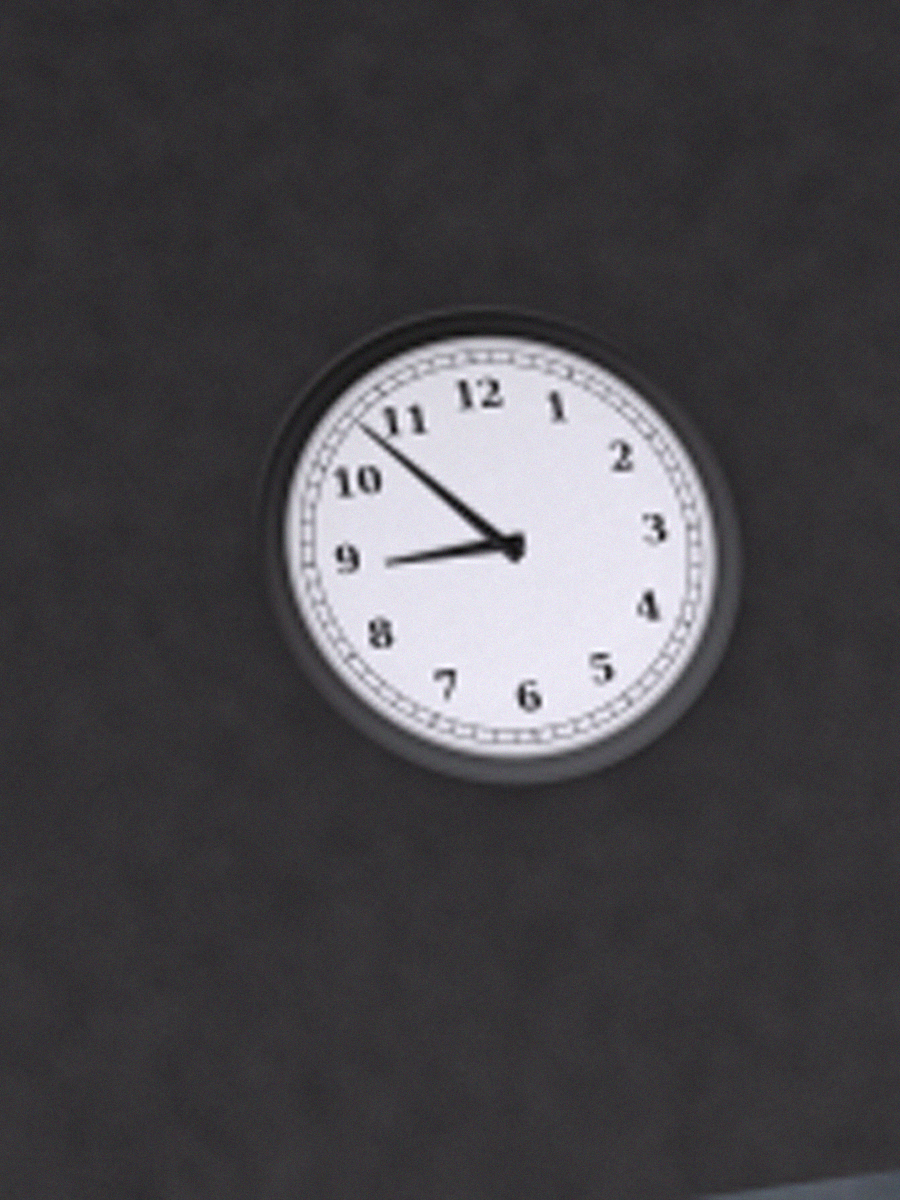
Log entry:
h=8 m=53
